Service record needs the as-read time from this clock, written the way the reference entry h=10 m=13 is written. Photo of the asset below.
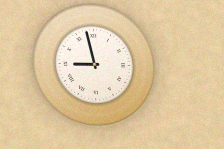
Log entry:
h=8 m=58
